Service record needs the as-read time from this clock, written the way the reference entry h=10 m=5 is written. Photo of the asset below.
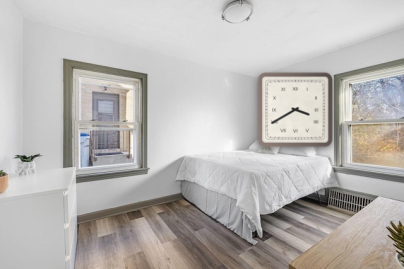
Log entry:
h=3 m=40
